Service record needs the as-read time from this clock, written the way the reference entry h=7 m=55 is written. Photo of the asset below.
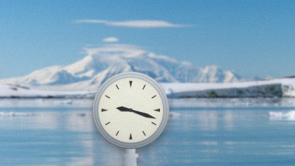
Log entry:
h=9 m=18
